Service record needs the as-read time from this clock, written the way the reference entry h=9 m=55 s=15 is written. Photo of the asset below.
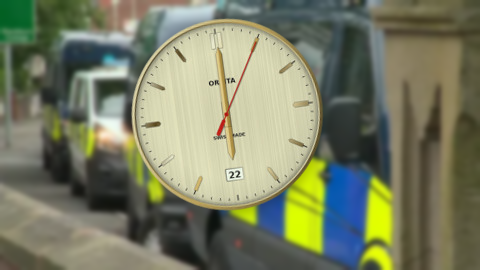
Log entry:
h=6 m=0 s=5
